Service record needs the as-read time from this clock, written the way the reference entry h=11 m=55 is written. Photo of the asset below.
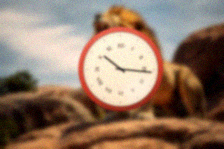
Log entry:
h=10 m=16
